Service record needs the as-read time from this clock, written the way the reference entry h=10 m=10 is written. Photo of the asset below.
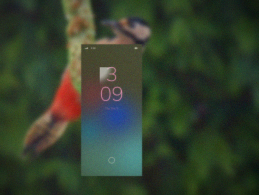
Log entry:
h=3 m=9
